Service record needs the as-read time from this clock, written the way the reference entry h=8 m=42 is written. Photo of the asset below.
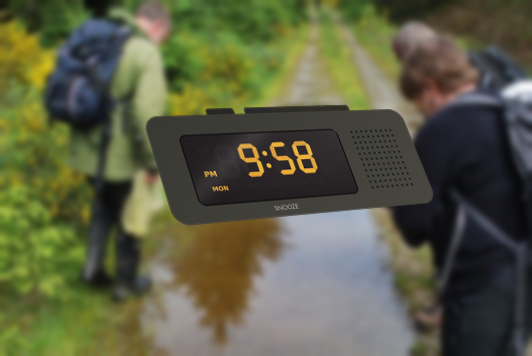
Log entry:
h=9 m=58
